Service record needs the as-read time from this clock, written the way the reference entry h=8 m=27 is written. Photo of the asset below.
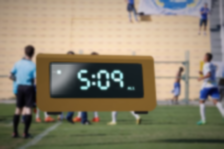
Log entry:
h=5 m=9
